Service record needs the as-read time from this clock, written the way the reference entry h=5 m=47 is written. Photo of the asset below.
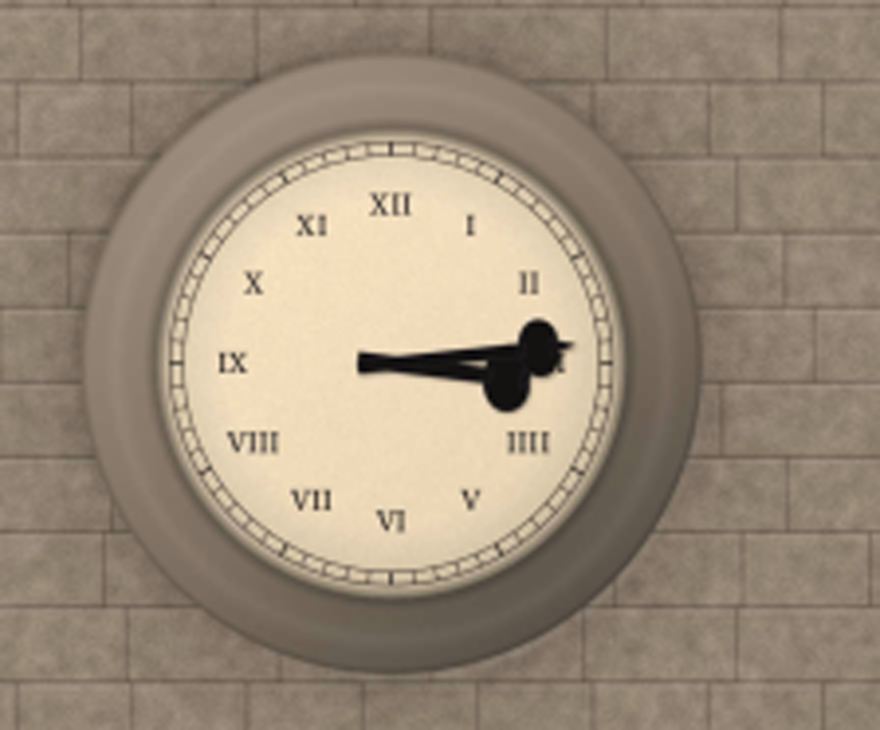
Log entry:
h=3 m=14
